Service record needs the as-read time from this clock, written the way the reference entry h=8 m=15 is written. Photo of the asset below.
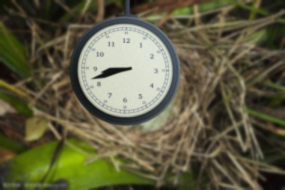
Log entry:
h=8 m=42
